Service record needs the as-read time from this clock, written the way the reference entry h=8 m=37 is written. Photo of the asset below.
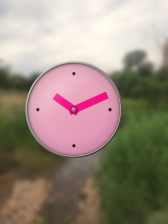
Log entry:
h=10 m=11
